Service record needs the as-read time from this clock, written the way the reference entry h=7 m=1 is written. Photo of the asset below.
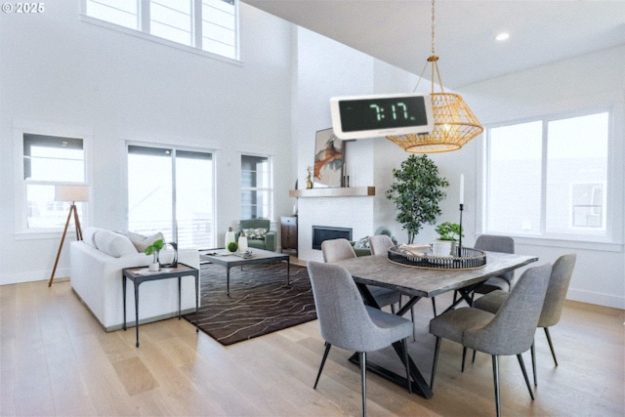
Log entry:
h=7 m=17
